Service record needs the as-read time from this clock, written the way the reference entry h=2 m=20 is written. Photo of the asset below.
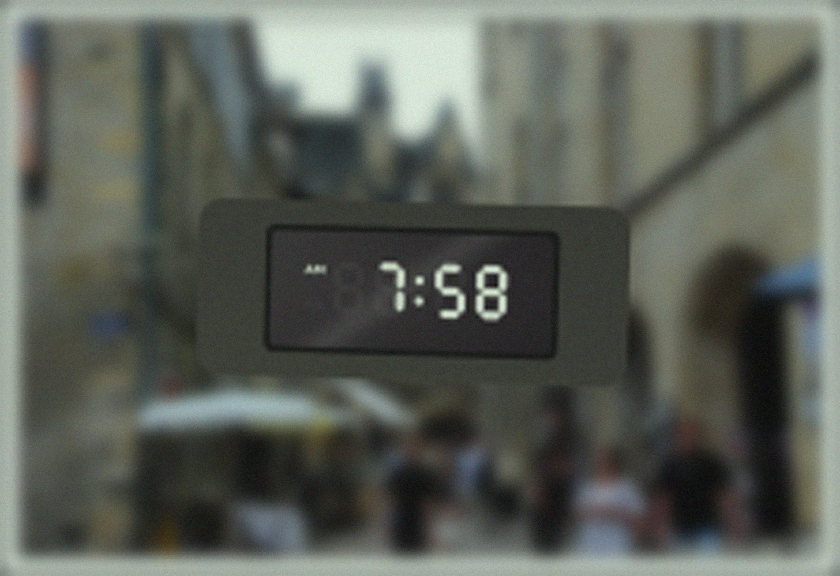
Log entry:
h=7 m=58
